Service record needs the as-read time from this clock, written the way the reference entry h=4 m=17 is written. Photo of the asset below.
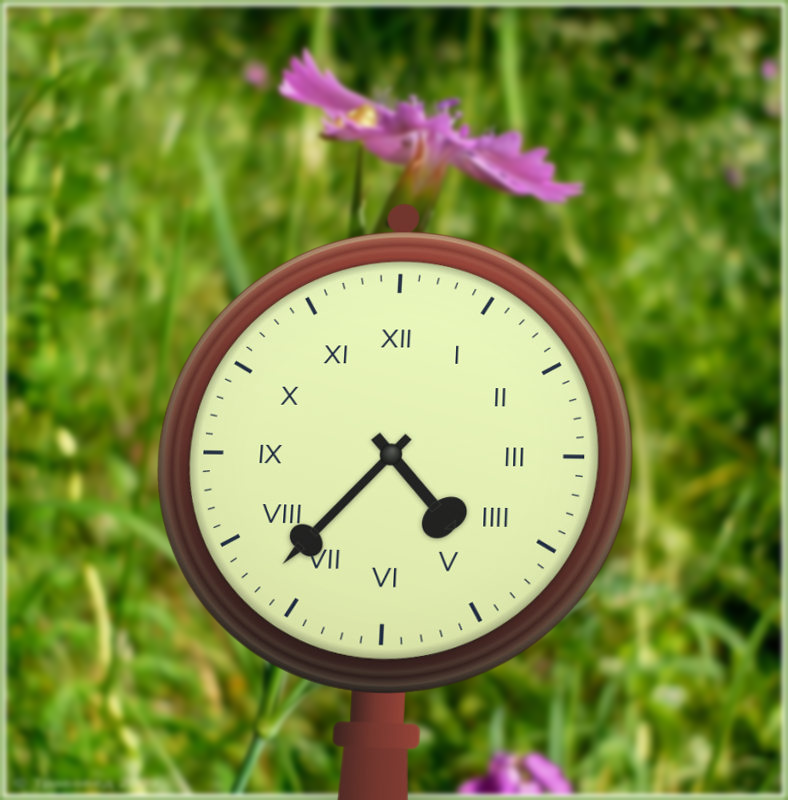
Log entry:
h=4 m=37
